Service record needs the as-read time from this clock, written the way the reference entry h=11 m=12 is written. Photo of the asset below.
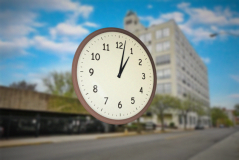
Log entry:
h=1 m=2
